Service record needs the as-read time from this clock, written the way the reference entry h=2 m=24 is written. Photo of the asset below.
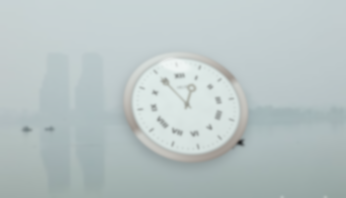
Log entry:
h=12 m=55
